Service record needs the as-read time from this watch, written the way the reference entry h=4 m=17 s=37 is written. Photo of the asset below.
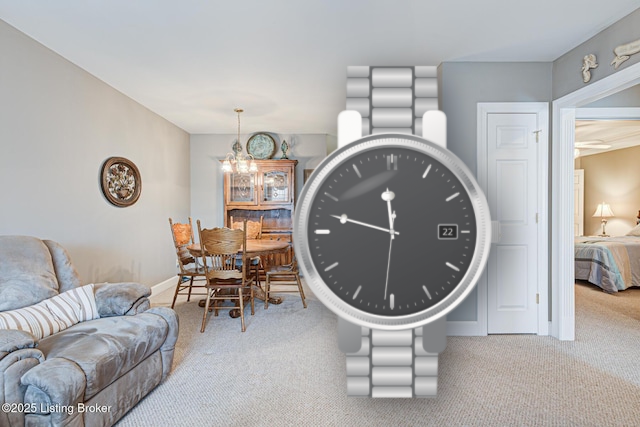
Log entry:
h=11 m=47 s=31
